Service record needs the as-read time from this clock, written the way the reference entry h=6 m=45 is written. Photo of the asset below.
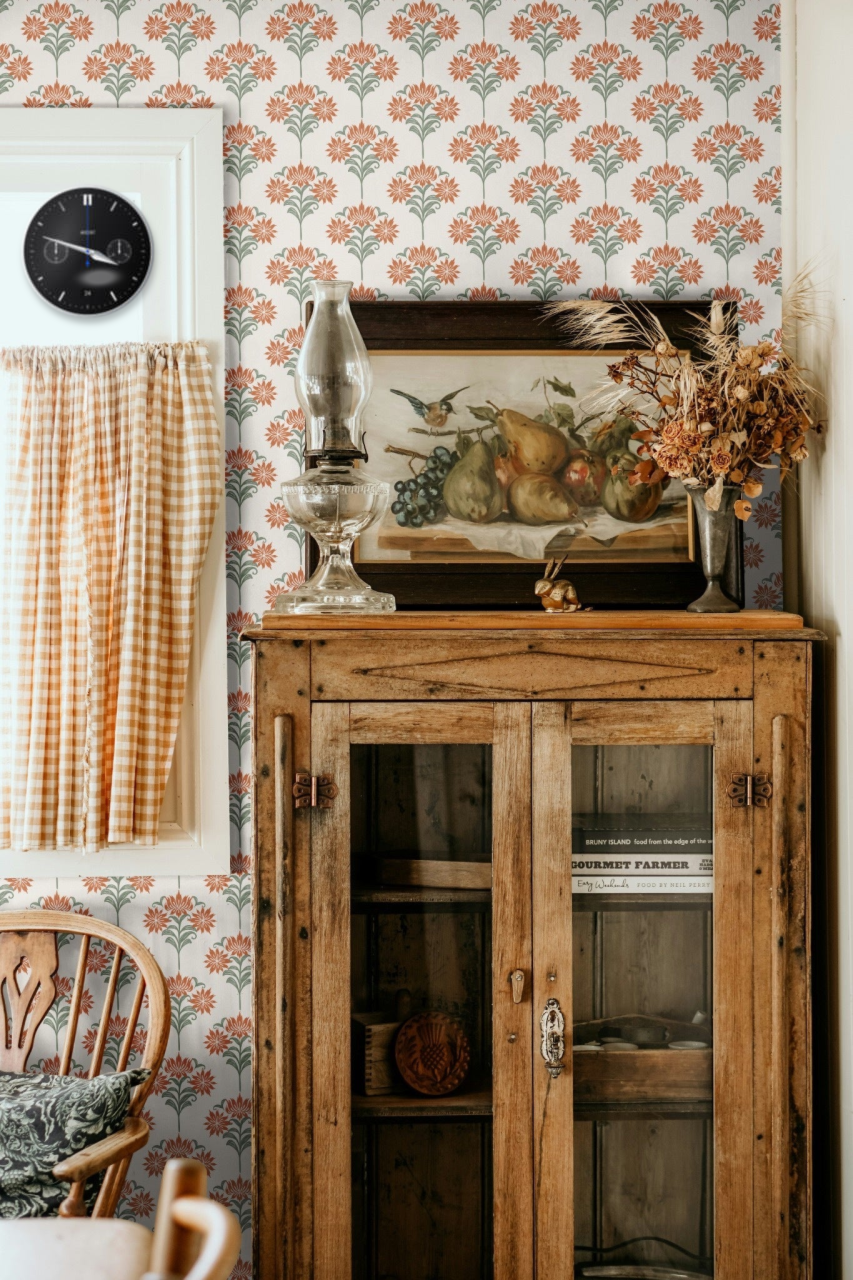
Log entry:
h=3 m=48
